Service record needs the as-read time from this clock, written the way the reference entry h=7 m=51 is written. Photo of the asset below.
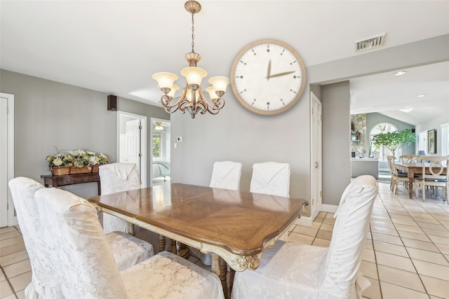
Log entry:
h=12 m=13
